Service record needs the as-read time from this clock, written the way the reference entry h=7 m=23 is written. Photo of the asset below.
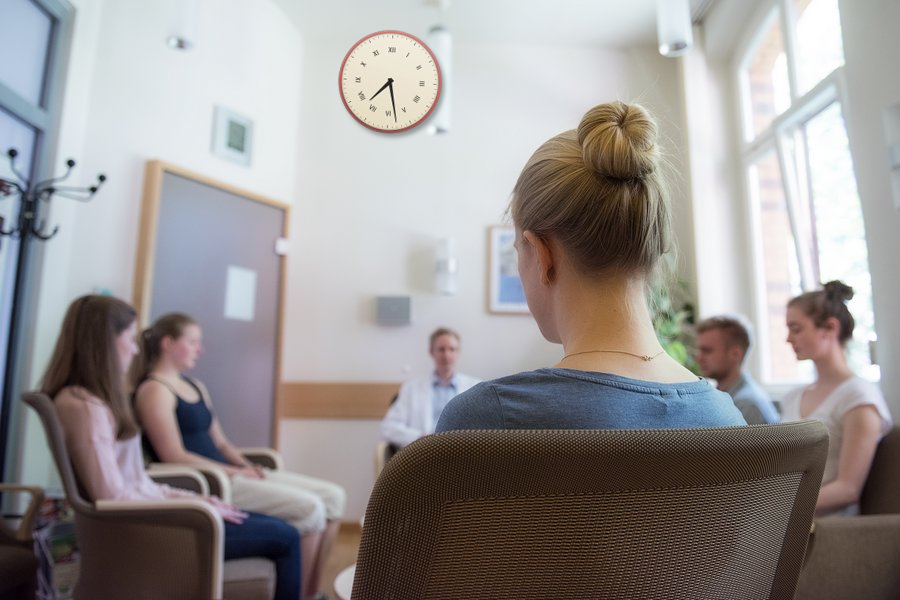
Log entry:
h=7 m=28
